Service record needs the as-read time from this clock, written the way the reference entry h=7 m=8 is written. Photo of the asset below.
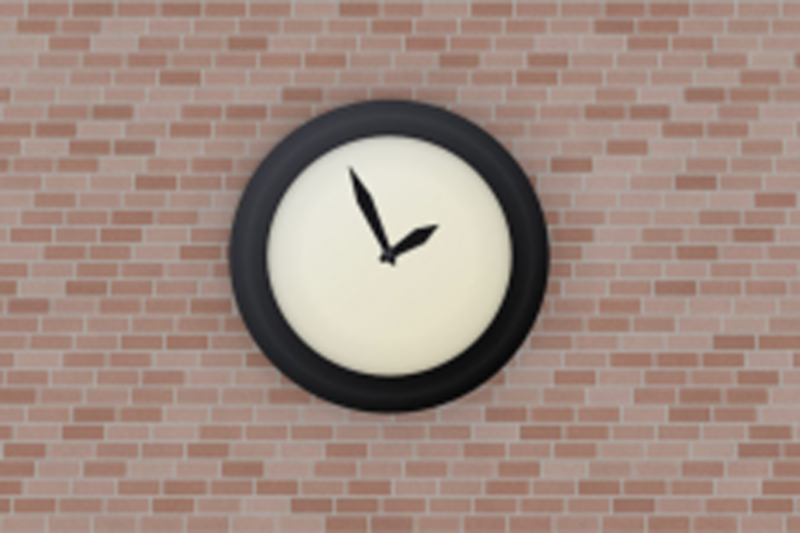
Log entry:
h=1 m=56
